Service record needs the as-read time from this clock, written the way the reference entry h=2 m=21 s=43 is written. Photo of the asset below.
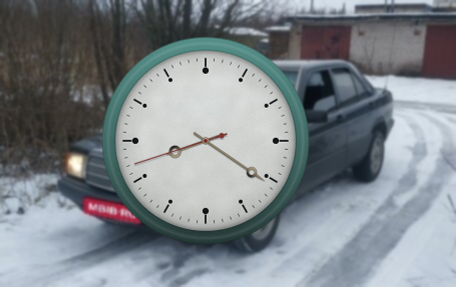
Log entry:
h=8 m=20 s=42
